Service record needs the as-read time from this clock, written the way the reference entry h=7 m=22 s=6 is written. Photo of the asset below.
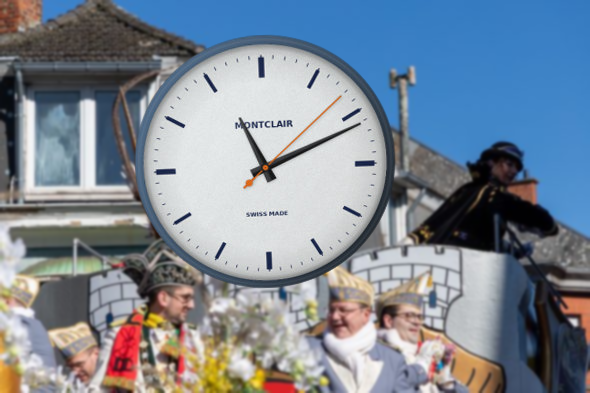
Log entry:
h=11 m=11 s=8
